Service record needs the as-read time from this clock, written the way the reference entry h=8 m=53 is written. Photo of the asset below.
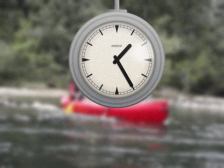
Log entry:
h=1 m=25
